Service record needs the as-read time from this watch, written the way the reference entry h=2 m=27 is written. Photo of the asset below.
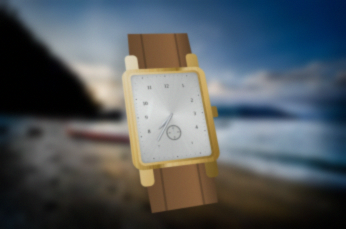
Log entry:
h=7 m=36
